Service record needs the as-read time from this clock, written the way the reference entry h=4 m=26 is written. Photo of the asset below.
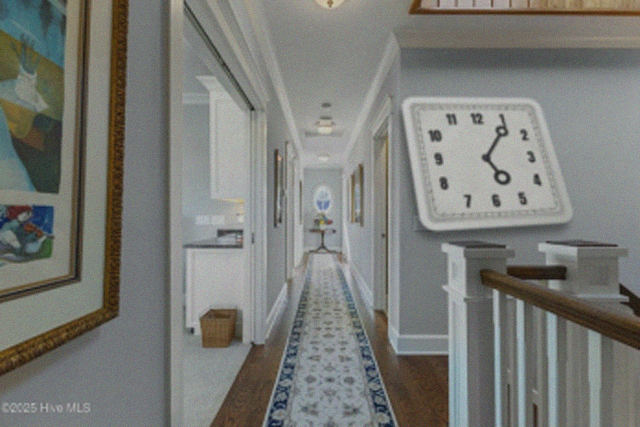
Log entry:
h=5 m=6
